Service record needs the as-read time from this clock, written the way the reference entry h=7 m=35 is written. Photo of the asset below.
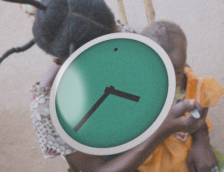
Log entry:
h=3 m=36
